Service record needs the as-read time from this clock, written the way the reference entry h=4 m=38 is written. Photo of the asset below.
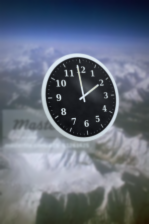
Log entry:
h=1 m=59
